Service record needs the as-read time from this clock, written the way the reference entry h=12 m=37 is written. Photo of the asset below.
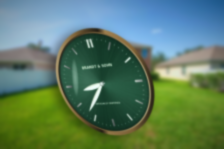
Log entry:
h=8 m=37
